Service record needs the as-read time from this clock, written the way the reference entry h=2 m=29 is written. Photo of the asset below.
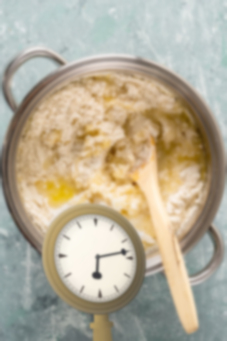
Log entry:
h=6 m=13
